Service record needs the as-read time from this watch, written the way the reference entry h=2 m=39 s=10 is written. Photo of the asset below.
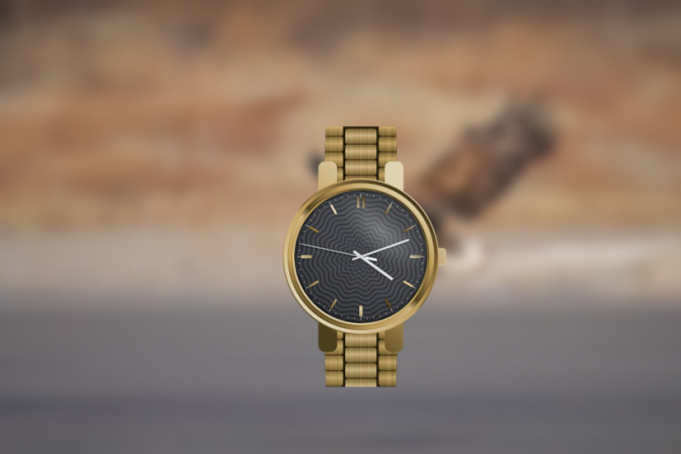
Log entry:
h=4 m=11 s=47
